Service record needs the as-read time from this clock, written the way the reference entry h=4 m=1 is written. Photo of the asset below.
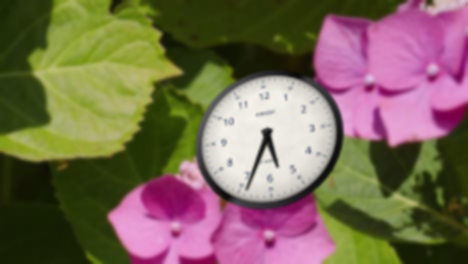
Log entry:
h=5 m=34
